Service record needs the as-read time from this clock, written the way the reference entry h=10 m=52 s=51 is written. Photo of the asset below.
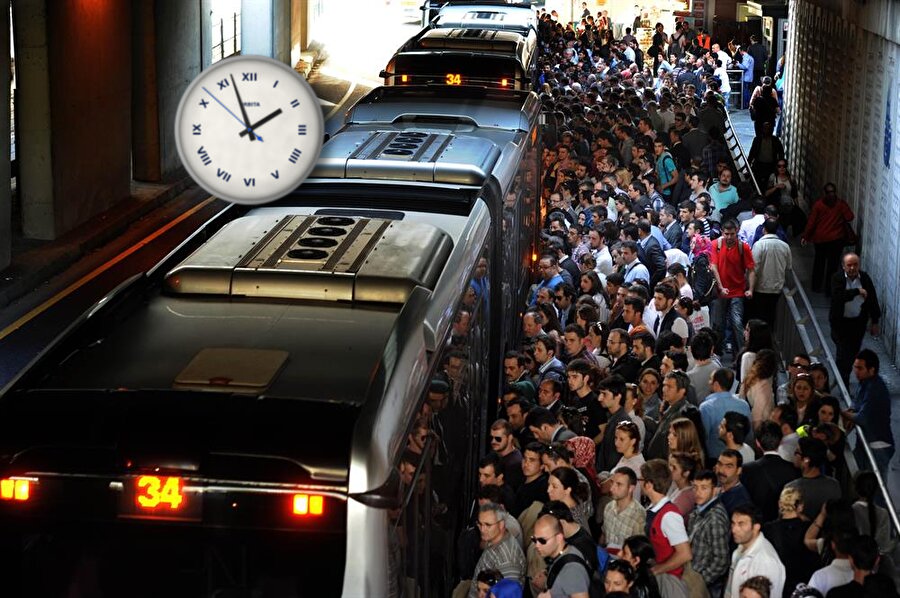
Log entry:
h=1 m=56 s=52
